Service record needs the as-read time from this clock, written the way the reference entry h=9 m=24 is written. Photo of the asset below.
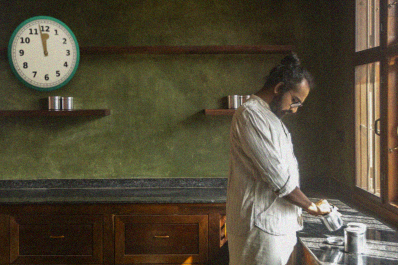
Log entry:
h=11 m=58
